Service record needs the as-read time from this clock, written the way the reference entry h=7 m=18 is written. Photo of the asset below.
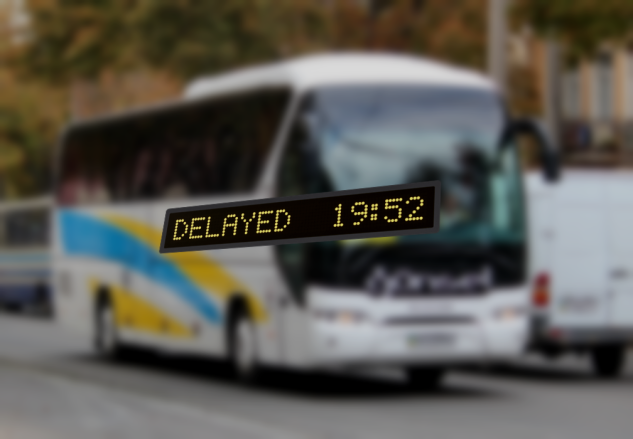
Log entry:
h=19 m=52
